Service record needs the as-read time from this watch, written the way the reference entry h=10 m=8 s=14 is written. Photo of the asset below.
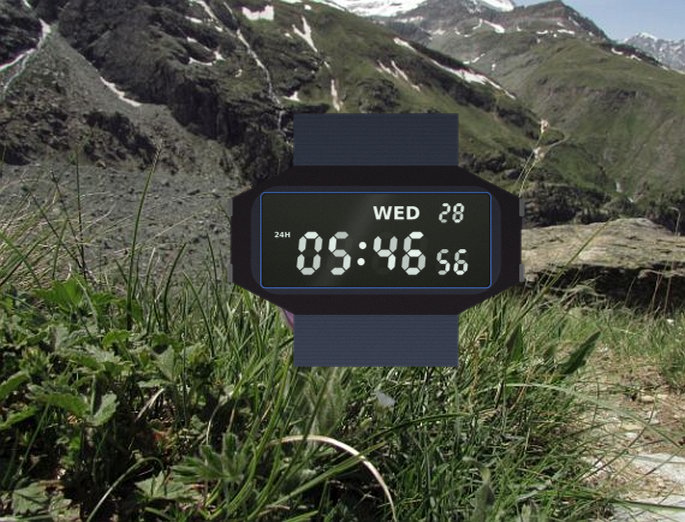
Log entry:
h=5 m=46 s=56
